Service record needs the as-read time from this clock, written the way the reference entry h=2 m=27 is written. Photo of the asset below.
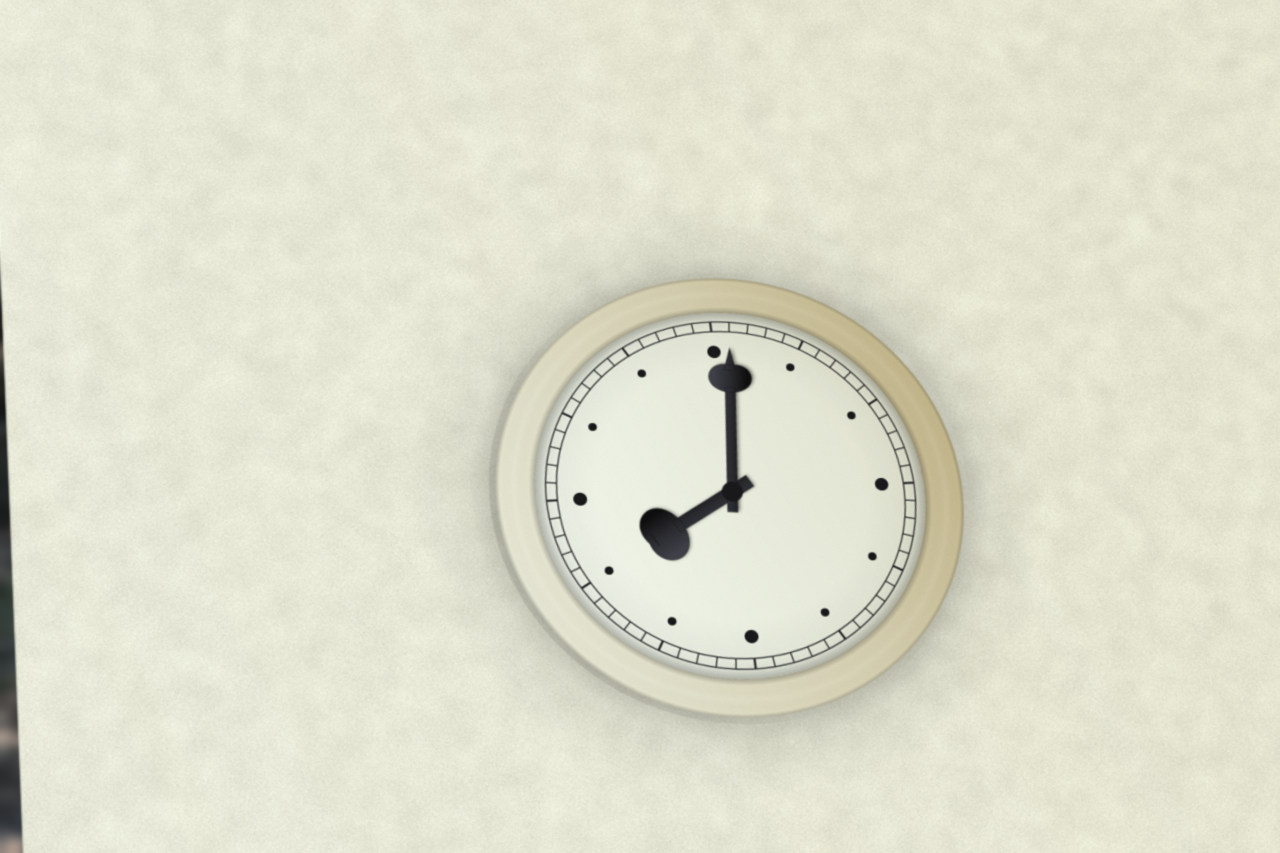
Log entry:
h=8 m=1
